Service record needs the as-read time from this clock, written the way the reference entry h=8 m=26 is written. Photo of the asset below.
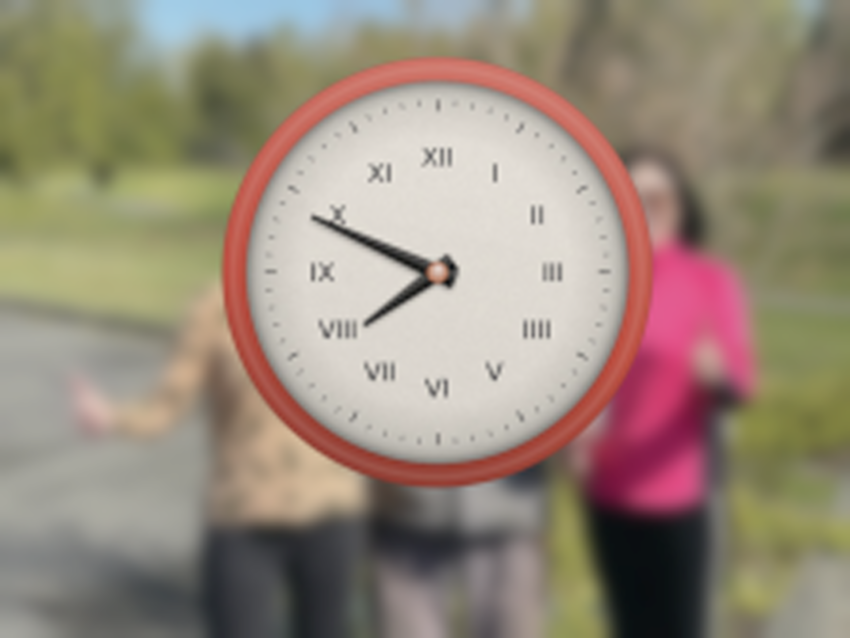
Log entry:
h=7 m=49
